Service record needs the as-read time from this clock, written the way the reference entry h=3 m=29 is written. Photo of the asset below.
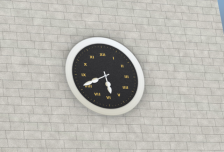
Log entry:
h=5 m=41
